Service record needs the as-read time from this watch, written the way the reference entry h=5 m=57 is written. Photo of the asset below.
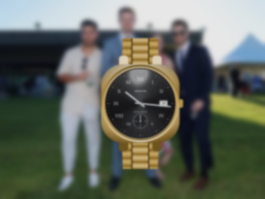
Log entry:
h=10 m=16
